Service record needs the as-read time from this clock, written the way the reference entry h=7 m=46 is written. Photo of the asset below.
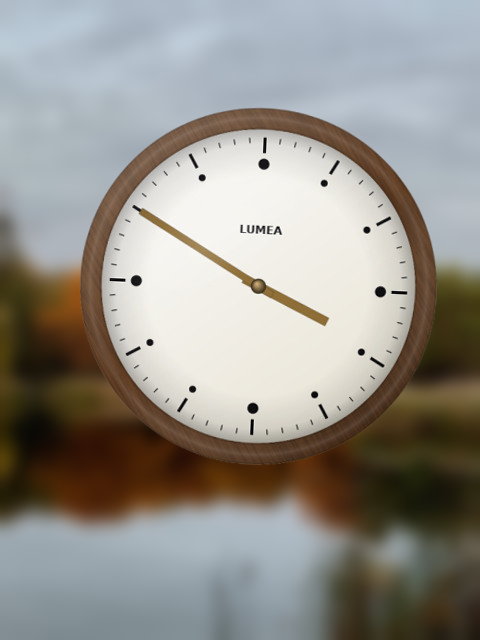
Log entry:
h=3 m=50
